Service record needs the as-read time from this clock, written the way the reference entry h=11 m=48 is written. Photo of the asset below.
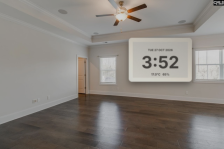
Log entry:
h=3 m=52
